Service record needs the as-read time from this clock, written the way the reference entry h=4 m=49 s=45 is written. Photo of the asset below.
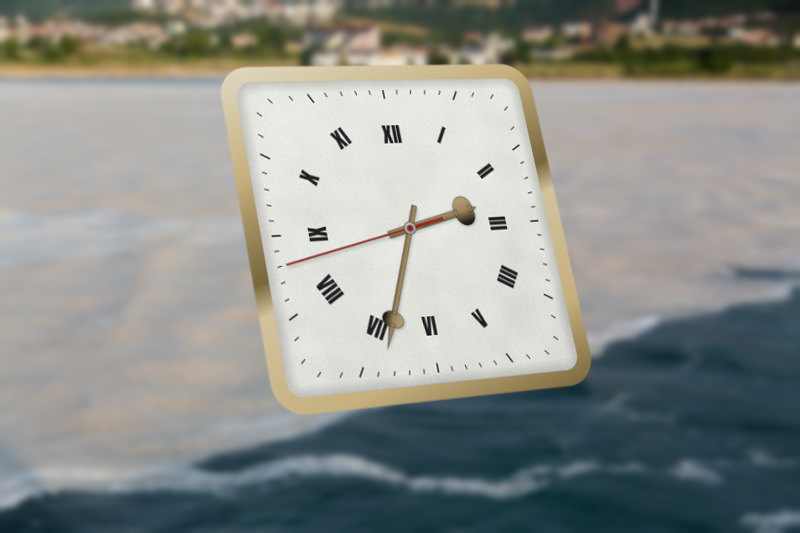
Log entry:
h=2 m=33 s=43
